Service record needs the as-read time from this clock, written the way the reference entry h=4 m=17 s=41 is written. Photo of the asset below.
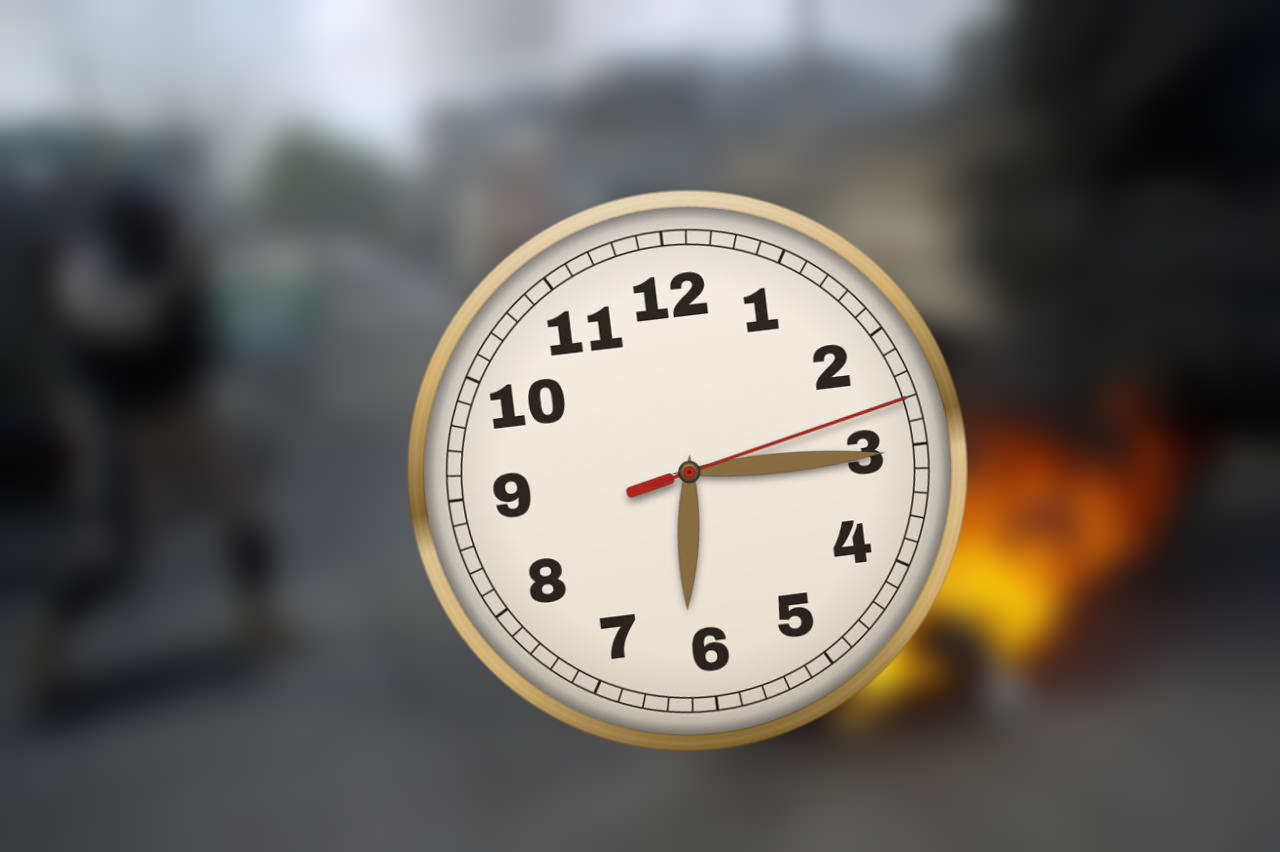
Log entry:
h=6 m=15 s=13
